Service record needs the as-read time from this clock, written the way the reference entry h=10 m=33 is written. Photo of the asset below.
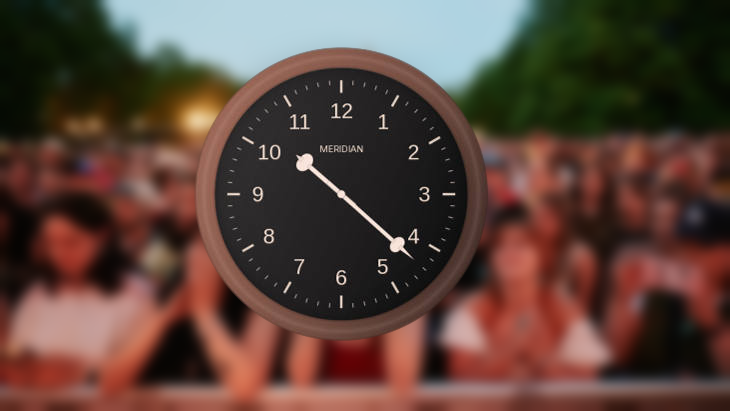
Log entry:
h=10 m=22
